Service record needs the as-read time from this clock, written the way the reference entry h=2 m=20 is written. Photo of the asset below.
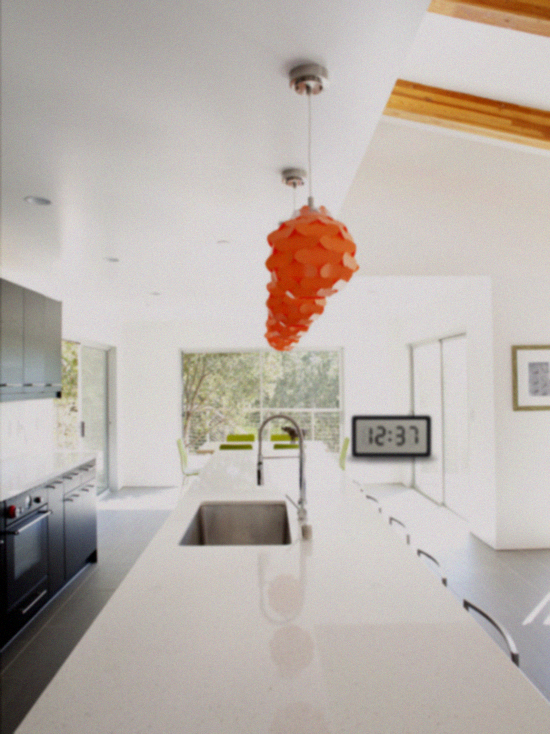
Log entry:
h=12 m=37
